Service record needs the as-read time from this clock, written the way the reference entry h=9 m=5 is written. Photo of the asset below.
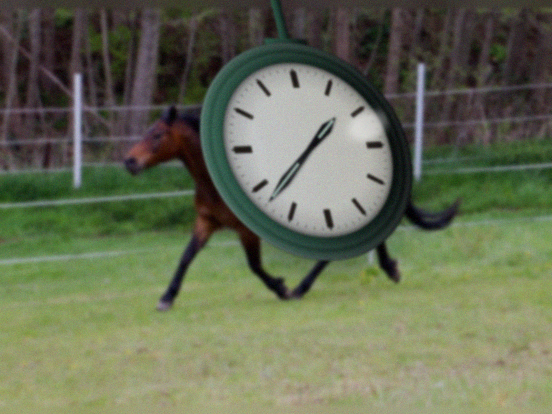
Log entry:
h=1 m=38
